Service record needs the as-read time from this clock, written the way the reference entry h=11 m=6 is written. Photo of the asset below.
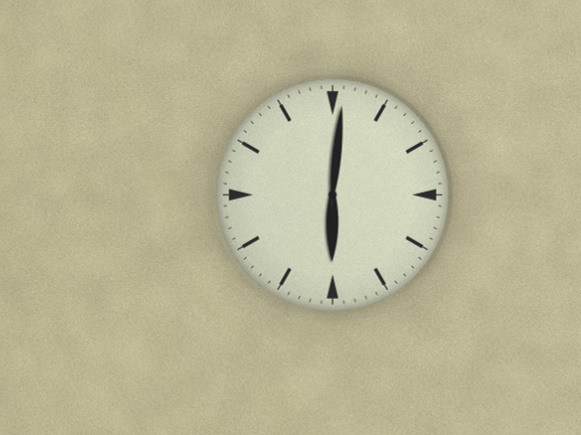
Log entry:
h=6 m=1
